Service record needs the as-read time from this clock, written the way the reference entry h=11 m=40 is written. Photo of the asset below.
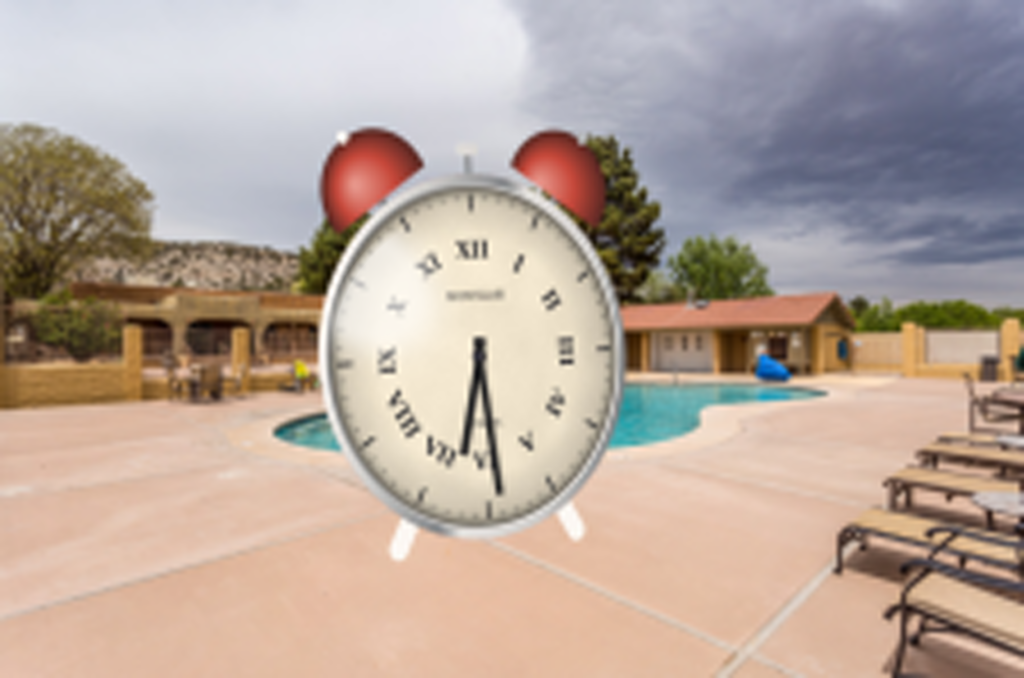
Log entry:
h=6 m=29
